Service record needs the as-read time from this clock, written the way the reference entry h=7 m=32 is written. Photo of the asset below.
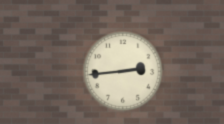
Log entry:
h=2 m=44
